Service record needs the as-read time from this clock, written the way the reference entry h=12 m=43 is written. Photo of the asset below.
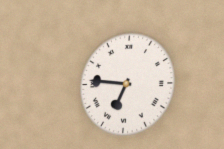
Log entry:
h=6 m=46
